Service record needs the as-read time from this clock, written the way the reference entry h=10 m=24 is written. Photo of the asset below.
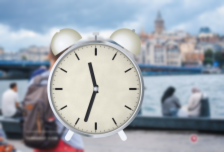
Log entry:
h=11 m=33
